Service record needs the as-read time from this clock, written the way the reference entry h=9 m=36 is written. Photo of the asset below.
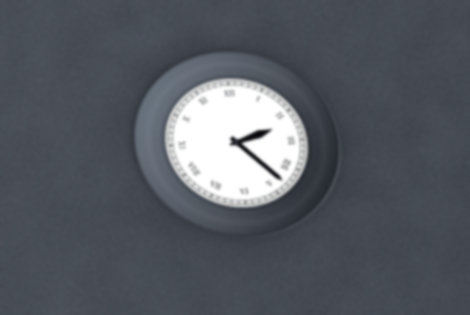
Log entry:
h=2 m=23
